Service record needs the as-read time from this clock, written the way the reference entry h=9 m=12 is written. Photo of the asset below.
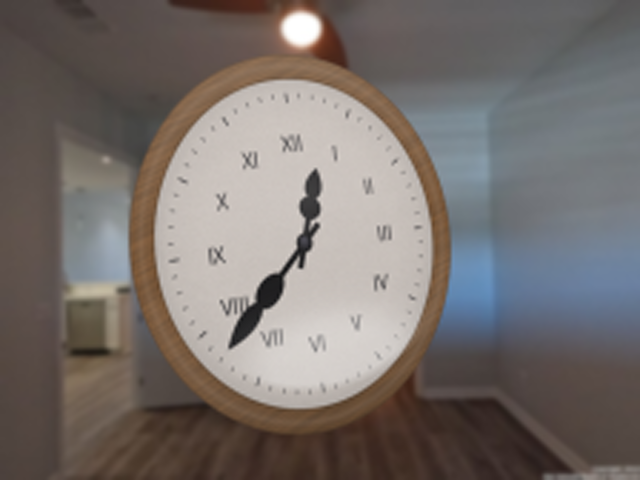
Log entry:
h=12 m=38
